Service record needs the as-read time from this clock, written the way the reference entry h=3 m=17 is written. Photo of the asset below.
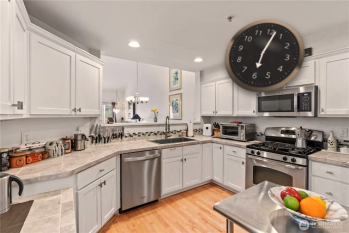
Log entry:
h=6 m=2
